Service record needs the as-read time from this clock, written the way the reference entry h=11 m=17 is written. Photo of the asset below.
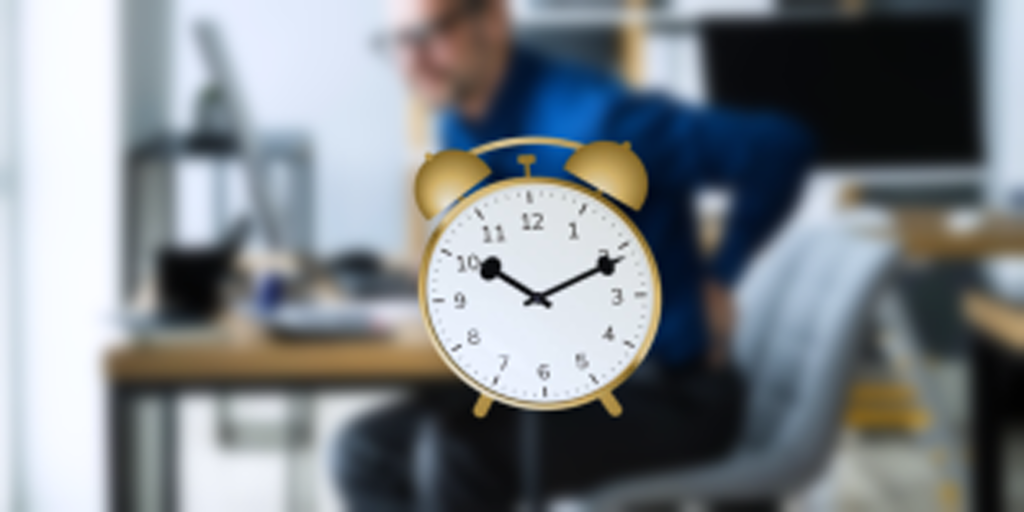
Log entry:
h=10 m=11
